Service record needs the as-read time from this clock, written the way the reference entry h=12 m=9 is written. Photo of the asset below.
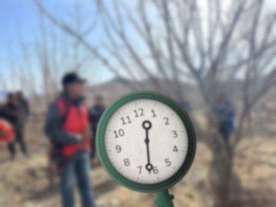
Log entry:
h=12 m=32
